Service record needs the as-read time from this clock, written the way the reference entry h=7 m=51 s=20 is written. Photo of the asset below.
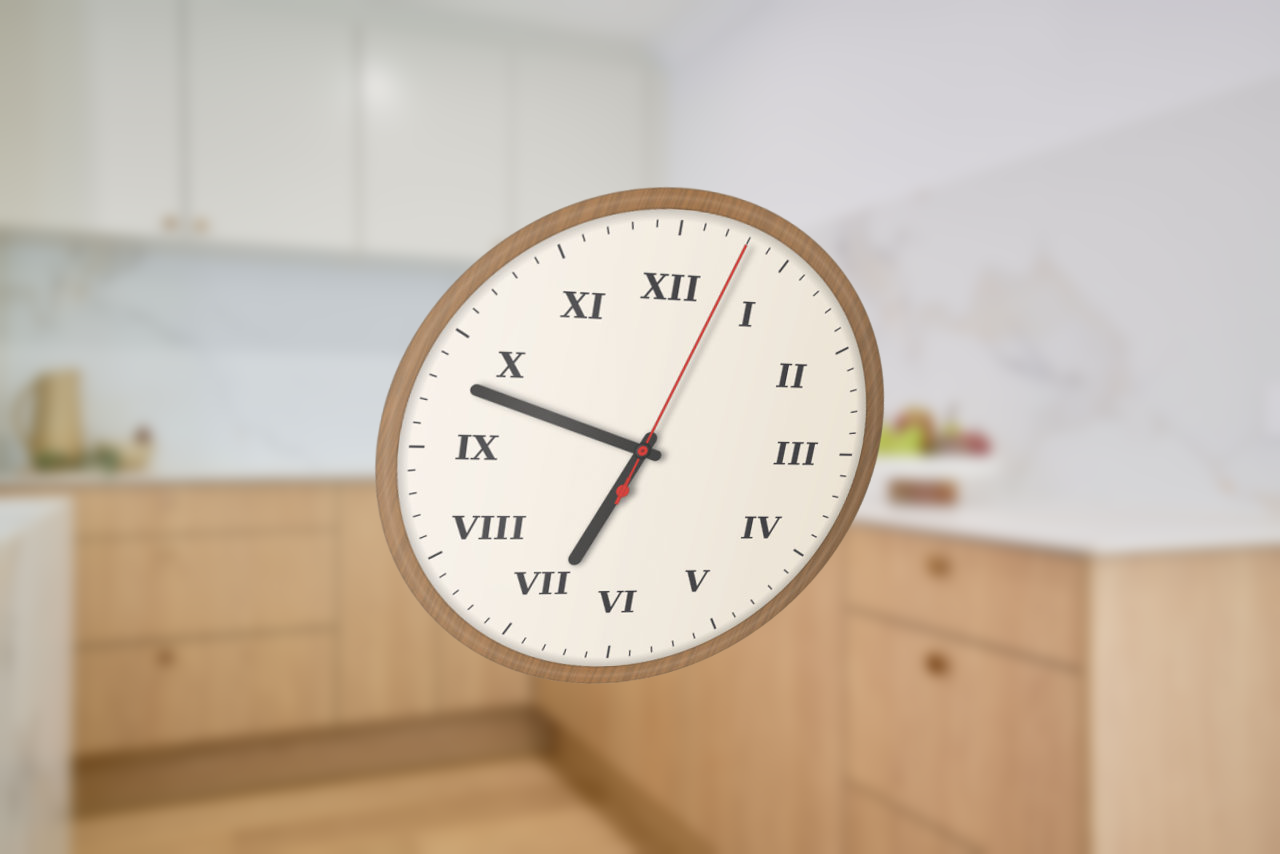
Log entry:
h=6 m=48 s=3
